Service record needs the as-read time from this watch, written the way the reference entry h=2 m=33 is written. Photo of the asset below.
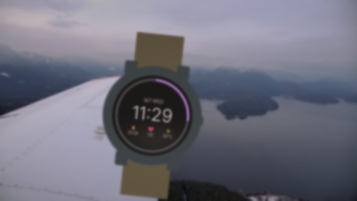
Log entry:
h=11 m=29
